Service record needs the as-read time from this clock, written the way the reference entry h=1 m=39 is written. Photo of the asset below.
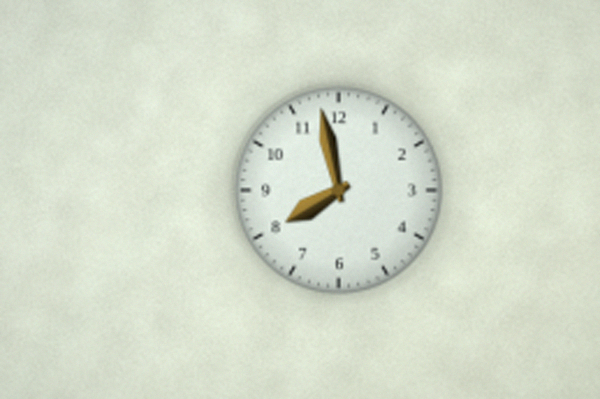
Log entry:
h=7 m=58
